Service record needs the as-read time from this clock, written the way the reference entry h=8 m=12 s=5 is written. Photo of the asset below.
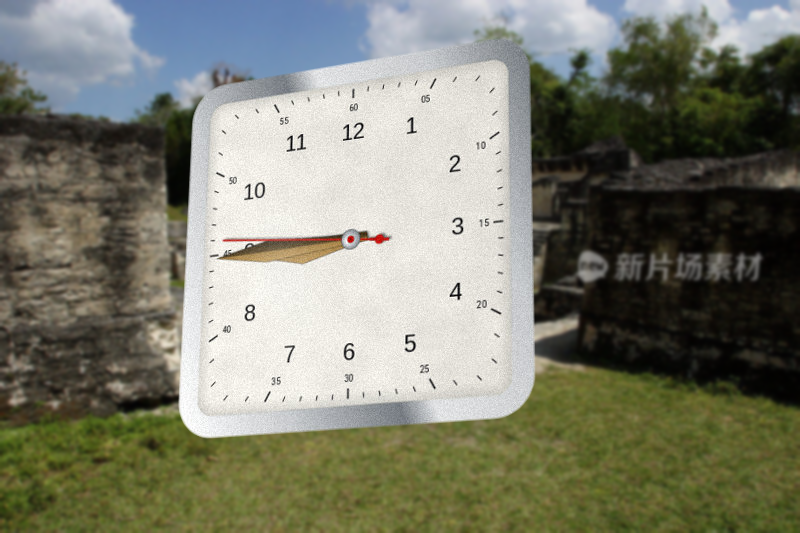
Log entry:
h=8 m=44 s=46
